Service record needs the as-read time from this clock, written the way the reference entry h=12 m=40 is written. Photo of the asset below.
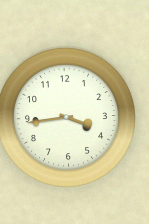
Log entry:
h=3 m=44
